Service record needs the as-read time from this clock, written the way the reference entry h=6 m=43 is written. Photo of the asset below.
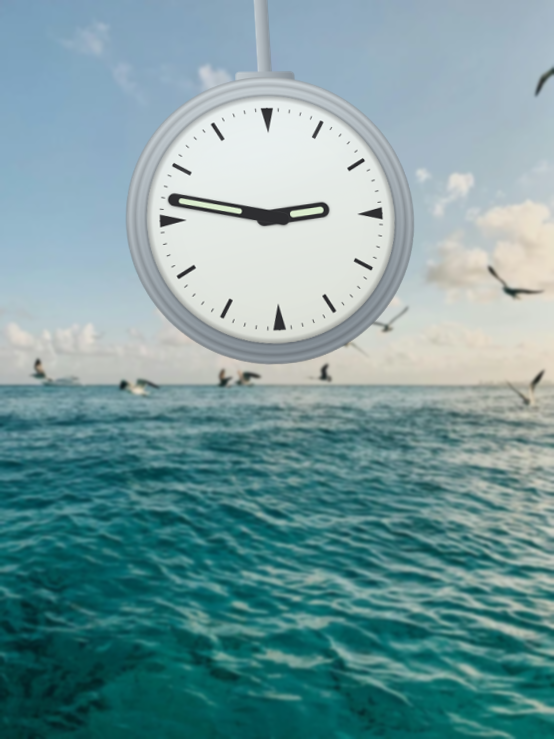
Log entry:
h=2 m=47
